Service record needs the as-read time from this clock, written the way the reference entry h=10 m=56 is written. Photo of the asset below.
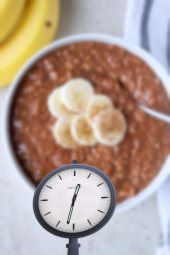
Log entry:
h=12 m=32
